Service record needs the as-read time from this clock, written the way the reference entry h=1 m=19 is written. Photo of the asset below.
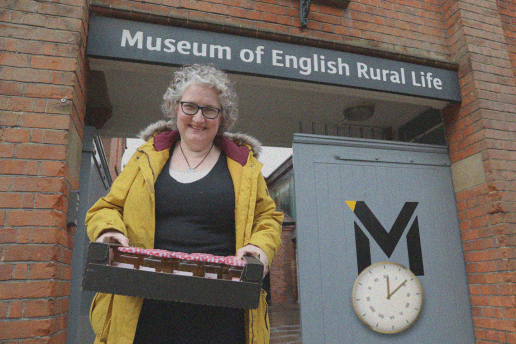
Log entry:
h=12 m=9
